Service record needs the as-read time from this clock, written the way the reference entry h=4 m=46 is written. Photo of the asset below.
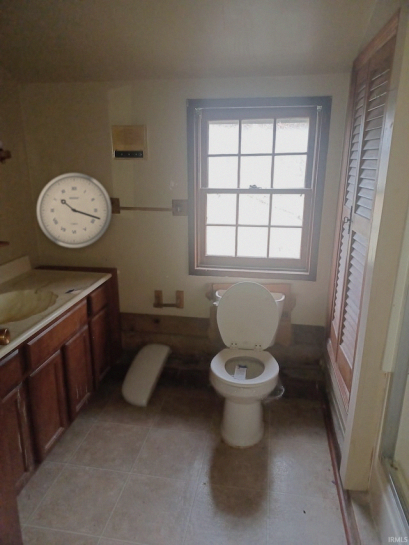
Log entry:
h=10 m=18
